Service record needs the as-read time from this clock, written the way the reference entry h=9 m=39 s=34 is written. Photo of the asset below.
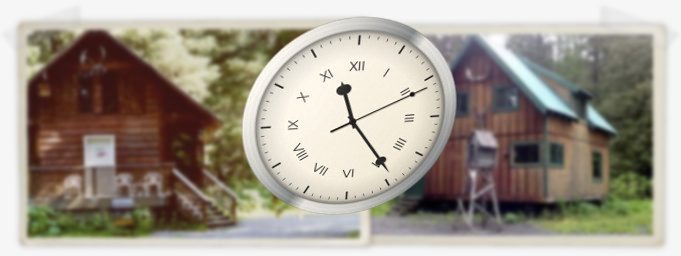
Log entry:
h=11 m=24 s=11
